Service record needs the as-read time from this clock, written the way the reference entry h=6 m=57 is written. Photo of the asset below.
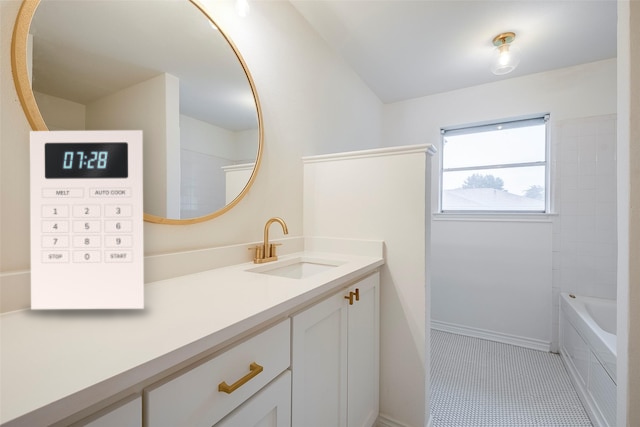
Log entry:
h=7 m=28
